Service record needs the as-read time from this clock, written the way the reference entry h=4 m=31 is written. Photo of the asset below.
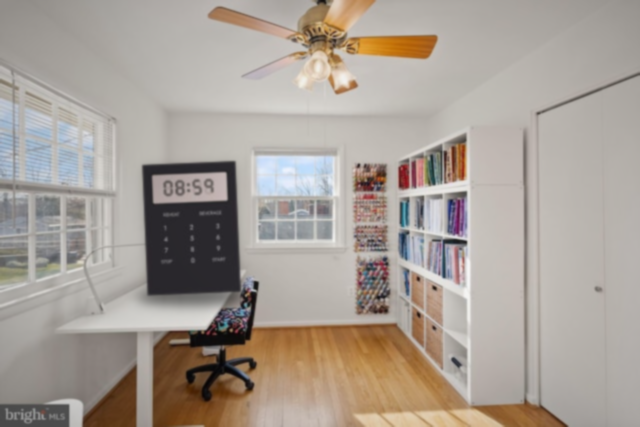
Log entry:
h=8 m=59
